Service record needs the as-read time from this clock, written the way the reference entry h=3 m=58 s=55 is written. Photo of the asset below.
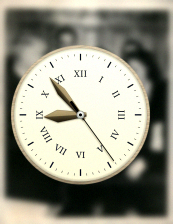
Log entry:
h=8 m=53 s=24
